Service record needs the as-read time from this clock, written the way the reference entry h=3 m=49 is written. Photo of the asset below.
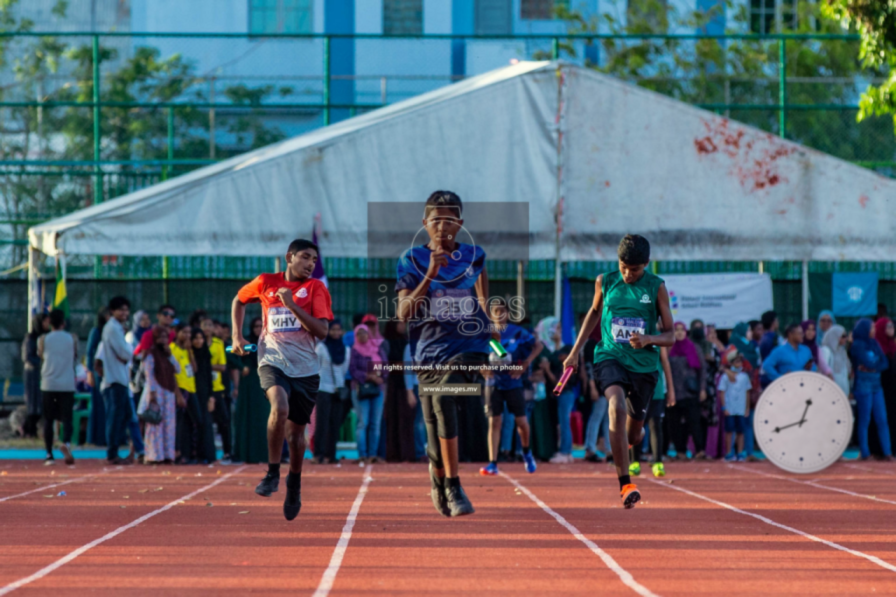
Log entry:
h=12 m=42
